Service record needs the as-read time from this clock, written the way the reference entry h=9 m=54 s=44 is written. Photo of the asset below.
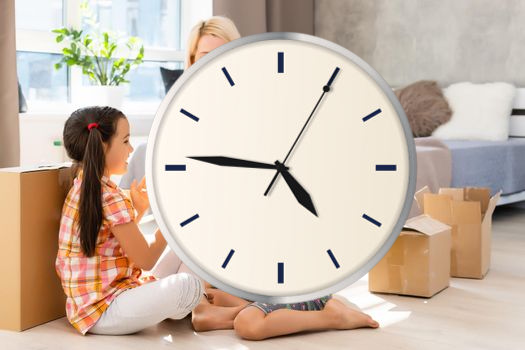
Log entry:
h=4 m=46 s=5
